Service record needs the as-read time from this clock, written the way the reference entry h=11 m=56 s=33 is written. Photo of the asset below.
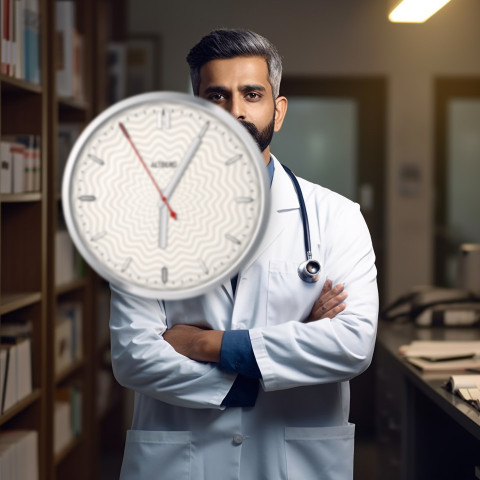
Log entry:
h=6 m=4 s=55
